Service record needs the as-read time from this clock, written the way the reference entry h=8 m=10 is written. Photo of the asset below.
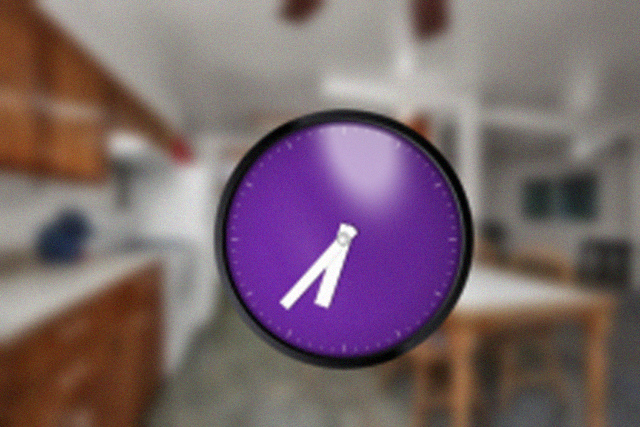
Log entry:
h=6 m=37
